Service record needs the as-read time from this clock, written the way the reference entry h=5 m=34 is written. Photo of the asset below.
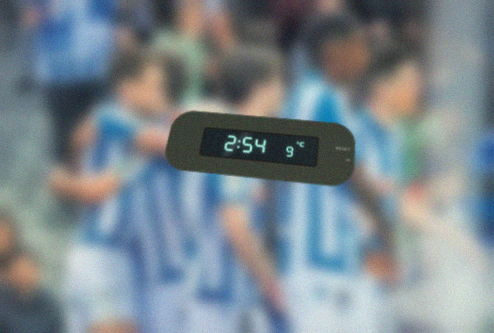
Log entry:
h=2 m=54
